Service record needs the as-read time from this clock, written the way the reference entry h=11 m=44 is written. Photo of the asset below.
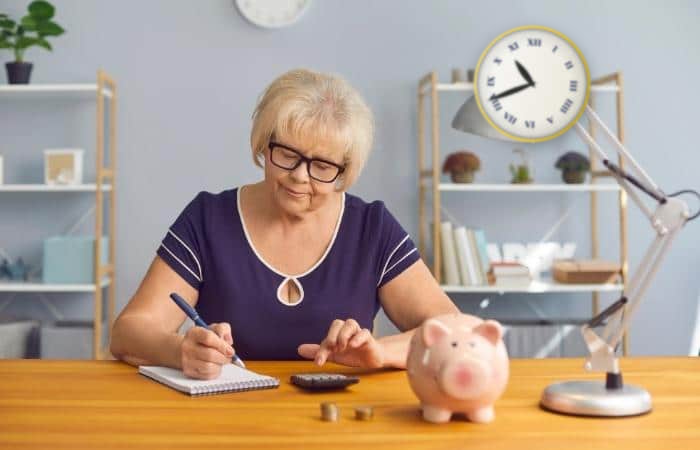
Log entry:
h=10 m=41
